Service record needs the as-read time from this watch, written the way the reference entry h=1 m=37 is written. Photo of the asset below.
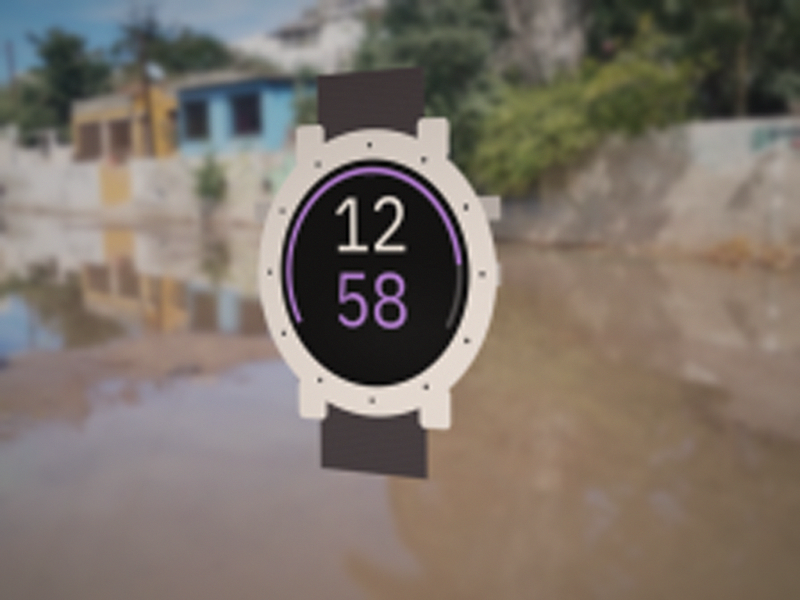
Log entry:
h=12 m=58
